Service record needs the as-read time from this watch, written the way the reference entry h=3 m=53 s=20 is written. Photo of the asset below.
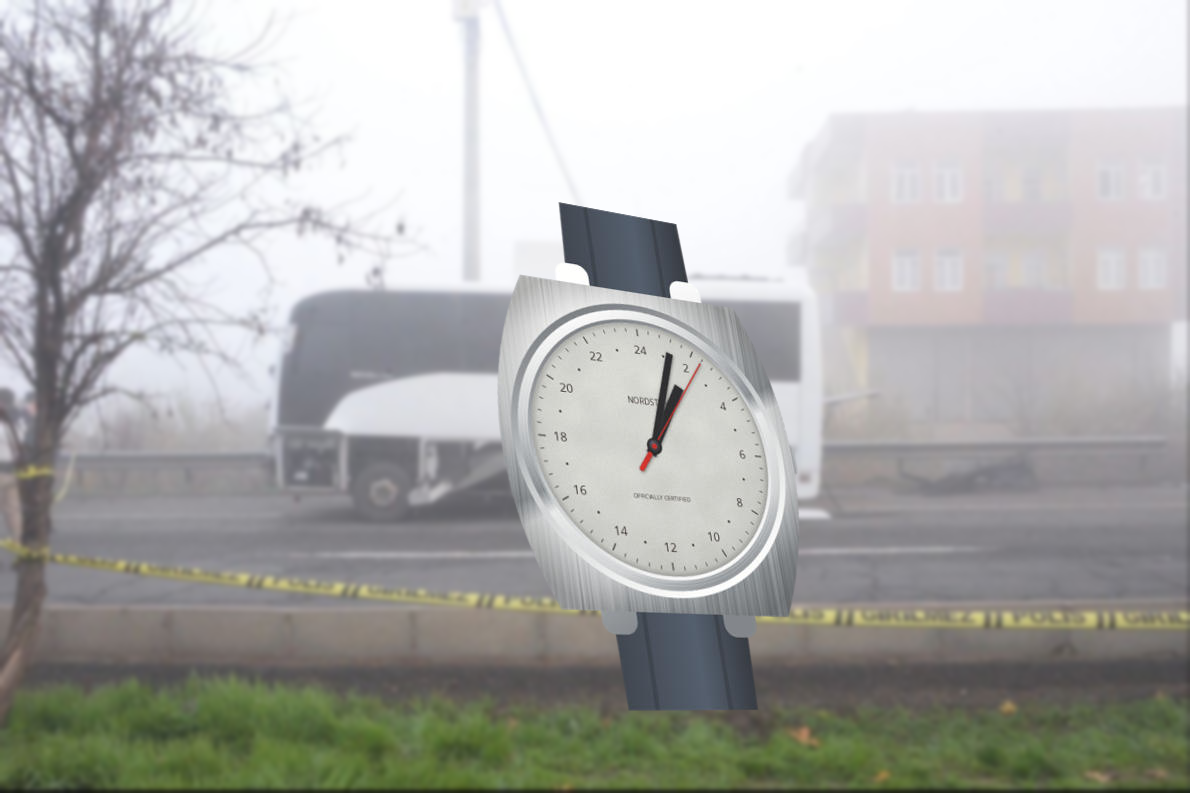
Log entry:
h=2 m=3 s=6
